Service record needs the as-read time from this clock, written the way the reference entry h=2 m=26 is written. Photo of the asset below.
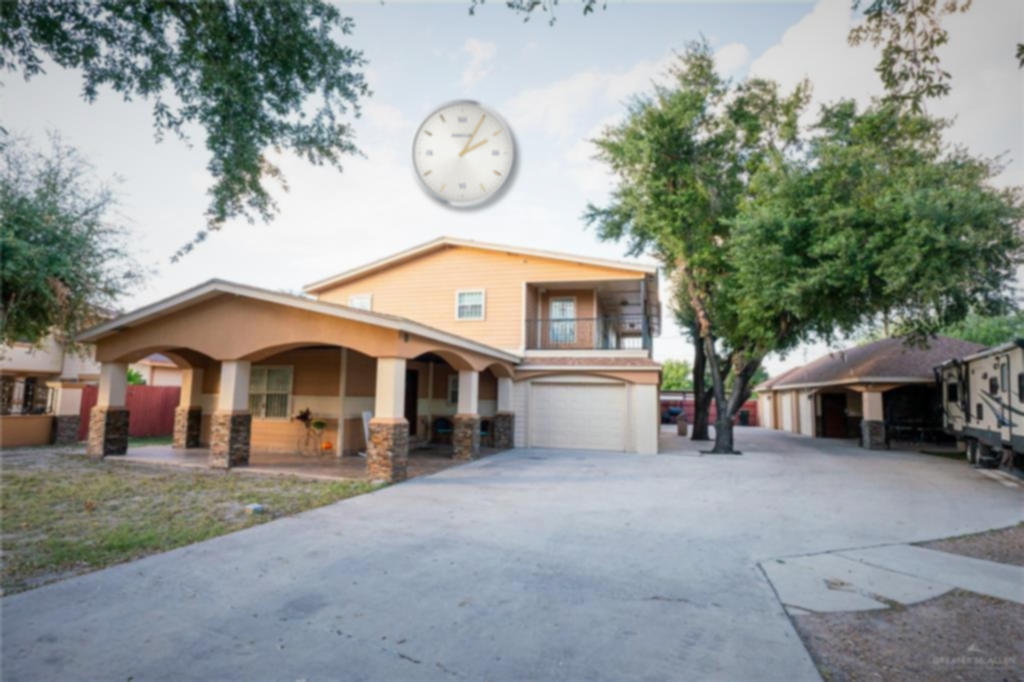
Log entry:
h=2 m=5
